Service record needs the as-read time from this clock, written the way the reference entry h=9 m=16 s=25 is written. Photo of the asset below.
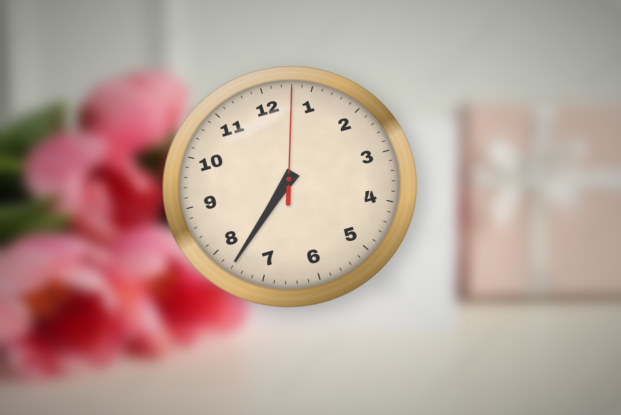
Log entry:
h=7 m=38 s=3
